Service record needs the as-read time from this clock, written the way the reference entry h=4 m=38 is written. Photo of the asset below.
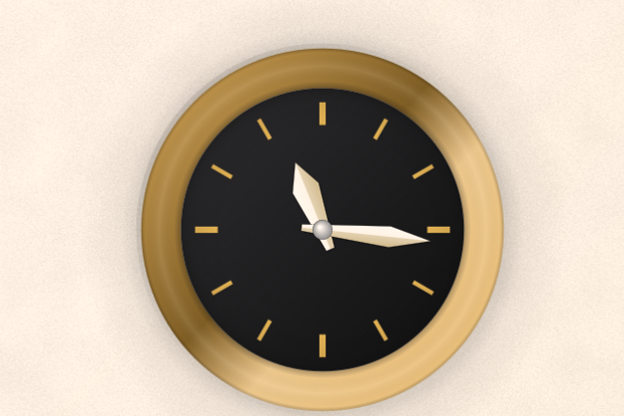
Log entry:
h=11 m=16
